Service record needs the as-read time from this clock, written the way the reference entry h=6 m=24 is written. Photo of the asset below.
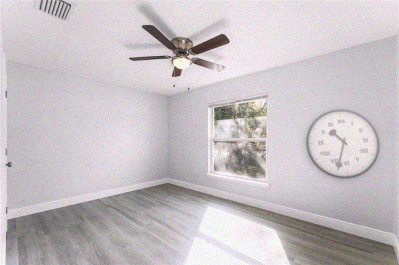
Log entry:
h=10 m=33
